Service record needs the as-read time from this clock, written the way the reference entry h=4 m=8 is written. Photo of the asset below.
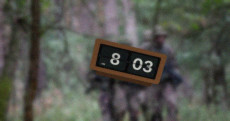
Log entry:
h=8 m=3
